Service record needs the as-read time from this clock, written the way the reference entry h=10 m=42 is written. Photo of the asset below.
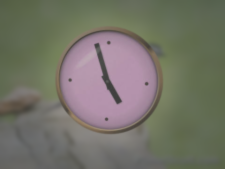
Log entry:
h=4 m=57
